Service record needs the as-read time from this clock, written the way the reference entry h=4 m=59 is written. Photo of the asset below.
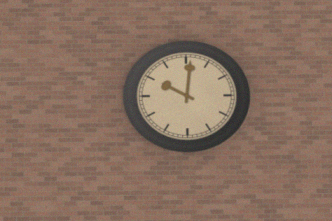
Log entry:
h=10 m=1
